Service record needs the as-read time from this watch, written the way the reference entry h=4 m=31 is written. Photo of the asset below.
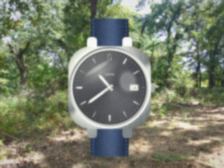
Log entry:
h=10 m=39
